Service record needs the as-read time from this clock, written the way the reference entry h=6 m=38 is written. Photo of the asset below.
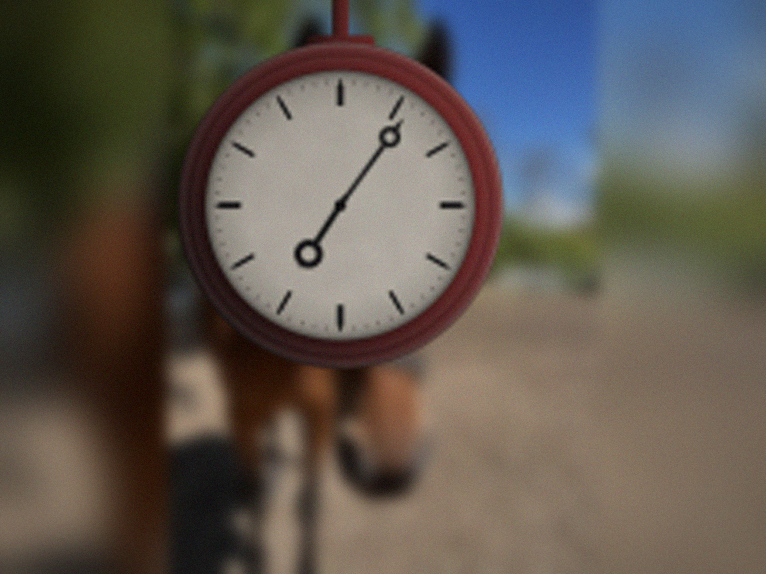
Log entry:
h=7 m=6
